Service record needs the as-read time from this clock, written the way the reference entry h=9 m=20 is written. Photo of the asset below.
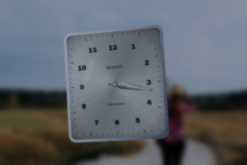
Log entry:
h=3 m=17
